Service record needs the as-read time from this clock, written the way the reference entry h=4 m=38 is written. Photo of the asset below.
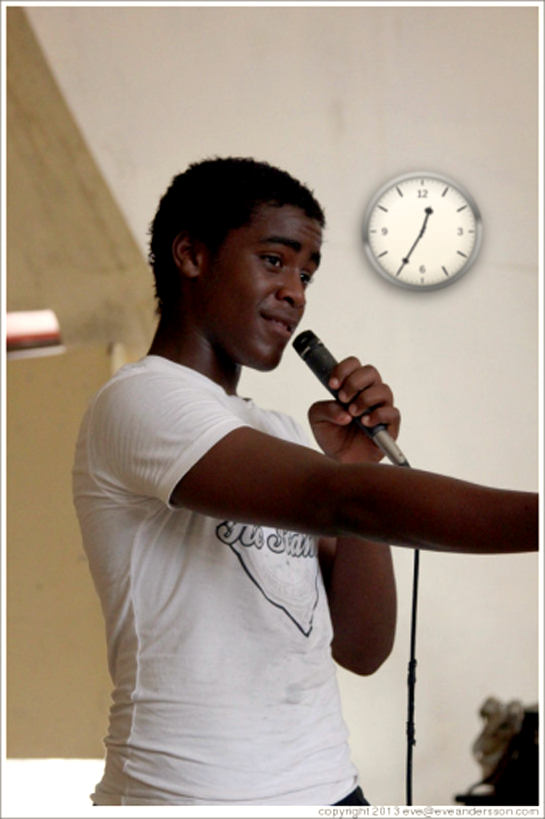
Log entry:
h=12 m=35
